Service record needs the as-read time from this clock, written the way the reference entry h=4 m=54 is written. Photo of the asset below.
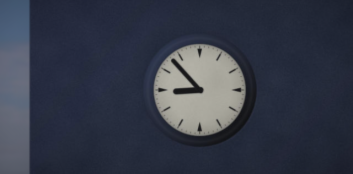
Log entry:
h=8 m=53
